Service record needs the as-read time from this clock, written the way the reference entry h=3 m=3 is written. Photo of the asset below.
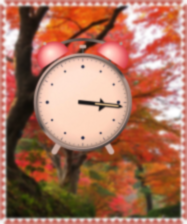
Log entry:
h=3 m=16
